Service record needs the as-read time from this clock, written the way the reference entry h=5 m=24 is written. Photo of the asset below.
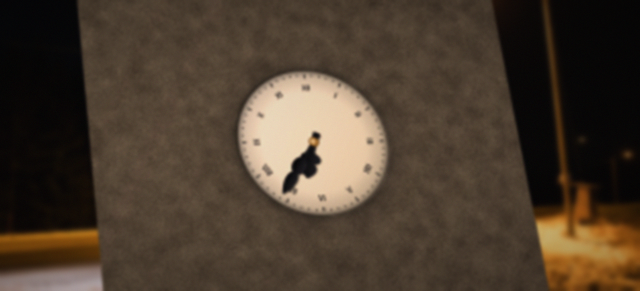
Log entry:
h=6 m=36
